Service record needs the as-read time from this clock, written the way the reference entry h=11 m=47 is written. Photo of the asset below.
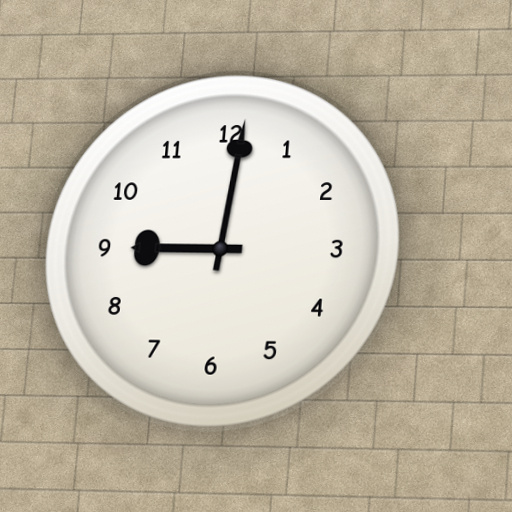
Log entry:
h=9 m=1
